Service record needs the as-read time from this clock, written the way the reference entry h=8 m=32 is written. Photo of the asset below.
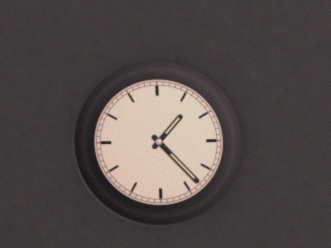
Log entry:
h=1 m=23
